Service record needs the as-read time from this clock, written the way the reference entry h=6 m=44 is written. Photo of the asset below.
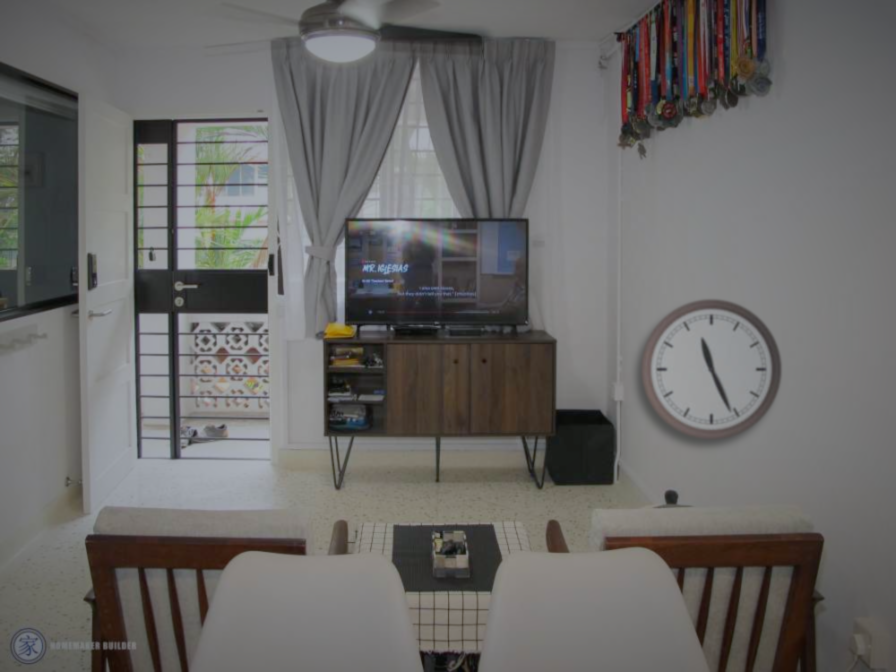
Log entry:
h=11 m=26
